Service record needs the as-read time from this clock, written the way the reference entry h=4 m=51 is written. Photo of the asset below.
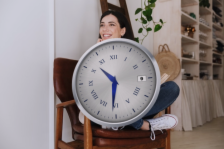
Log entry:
h=10 m=31
